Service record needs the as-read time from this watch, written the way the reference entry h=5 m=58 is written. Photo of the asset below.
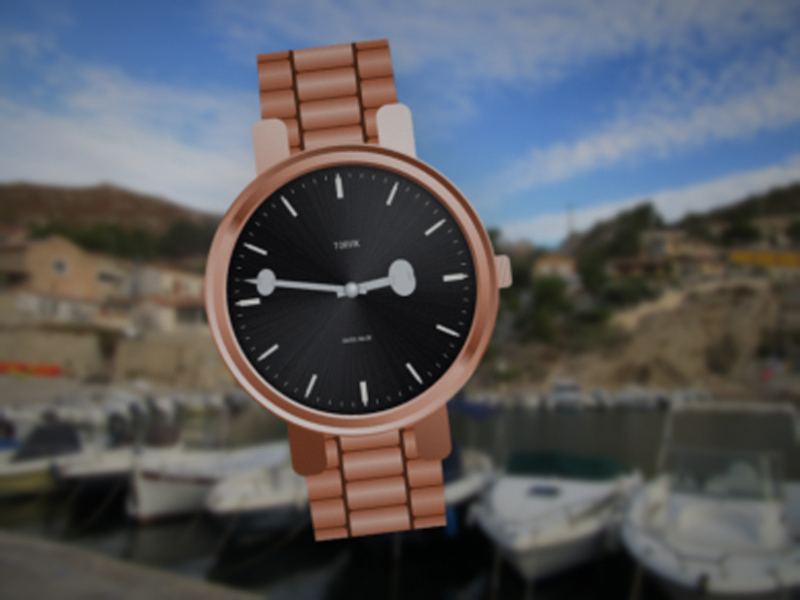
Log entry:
h=2 m=47
